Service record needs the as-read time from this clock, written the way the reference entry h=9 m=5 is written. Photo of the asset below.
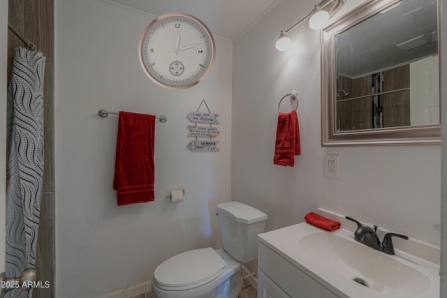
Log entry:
h=12 m=12
